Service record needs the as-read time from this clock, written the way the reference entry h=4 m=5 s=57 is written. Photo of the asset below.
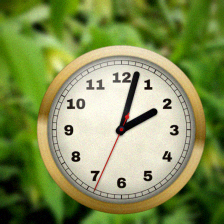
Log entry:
h=2 m=2 s=34
